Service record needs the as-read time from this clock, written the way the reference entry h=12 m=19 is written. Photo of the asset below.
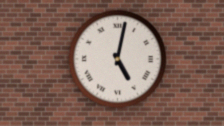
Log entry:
h=5 m=2
